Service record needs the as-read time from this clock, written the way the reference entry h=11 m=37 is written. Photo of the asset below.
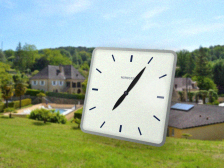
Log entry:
h=7 m=5
